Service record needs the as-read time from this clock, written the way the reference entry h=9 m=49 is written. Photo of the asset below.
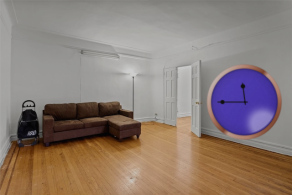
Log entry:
h=11 m=45
